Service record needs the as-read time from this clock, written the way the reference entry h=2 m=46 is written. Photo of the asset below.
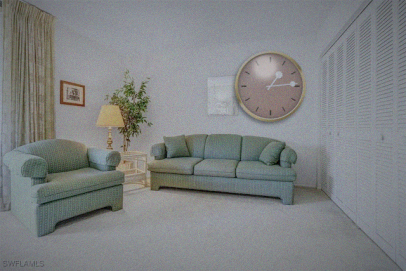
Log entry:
h=1 m=14
